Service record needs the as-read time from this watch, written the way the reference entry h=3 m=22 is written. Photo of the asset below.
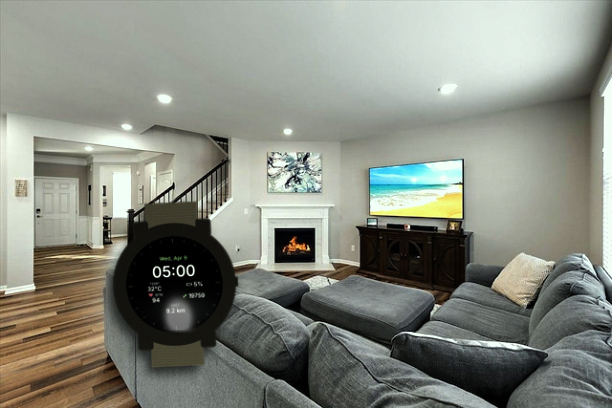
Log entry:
h=5 m=0
